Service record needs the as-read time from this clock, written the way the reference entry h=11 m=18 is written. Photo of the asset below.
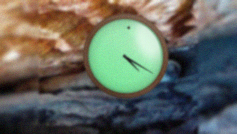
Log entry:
h=4 m=19
